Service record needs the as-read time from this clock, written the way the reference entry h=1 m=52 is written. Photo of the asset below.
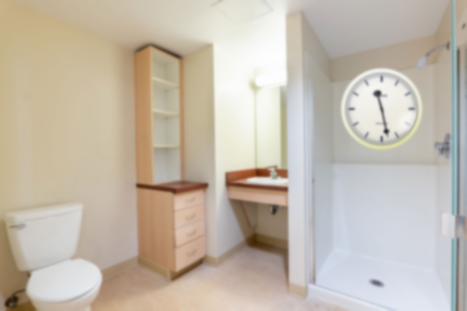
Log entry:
h=11 m=28
